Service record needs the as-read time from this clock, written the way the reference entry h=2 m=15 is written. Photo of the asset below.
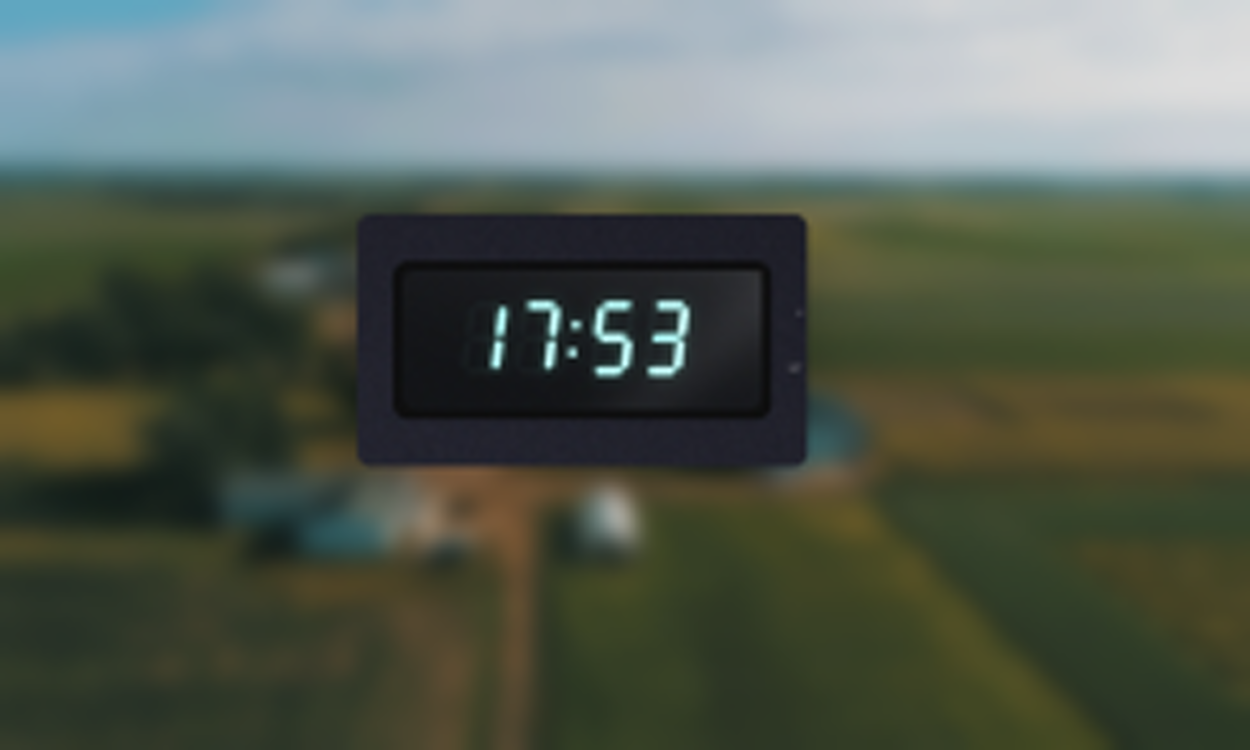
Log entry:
h=17 m=53
